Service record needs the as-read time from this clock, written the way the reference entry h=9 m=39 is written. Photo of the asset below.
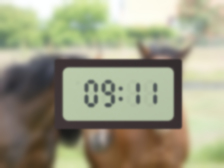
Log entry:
h=9 m=11
